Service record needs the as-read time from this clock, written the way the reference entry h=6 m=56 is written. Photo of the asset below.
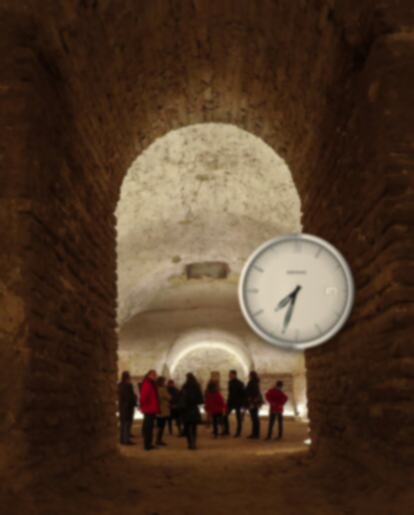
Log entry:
h=7 m=33
